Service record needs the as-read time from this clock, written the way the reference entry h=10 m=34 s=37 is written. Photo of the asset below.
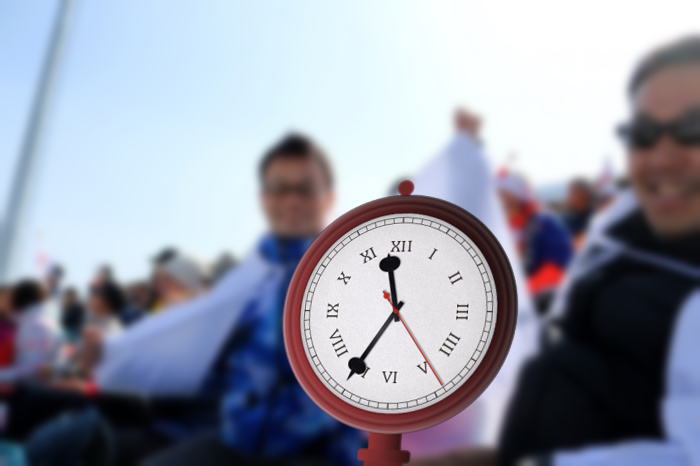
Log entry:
h=11 m=35 s=24
